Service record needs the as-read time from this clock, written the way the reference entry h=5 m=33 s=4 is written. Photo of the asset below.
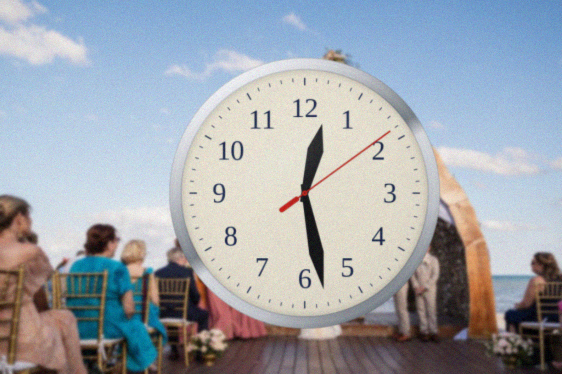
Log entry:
h=12 m=28 s=9
